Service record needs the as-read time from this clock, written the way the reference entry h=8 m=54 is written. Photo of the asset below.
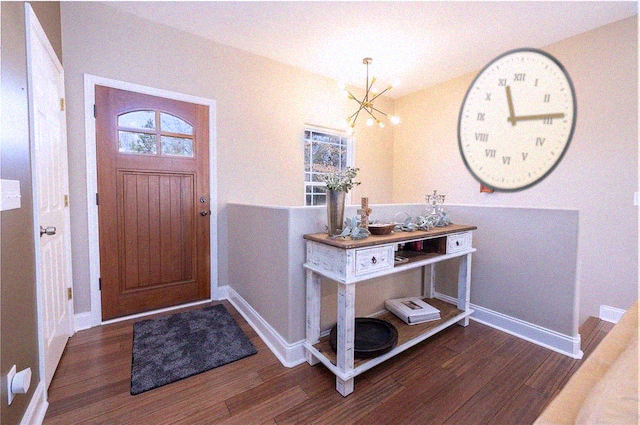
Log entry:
h=11 m=14
